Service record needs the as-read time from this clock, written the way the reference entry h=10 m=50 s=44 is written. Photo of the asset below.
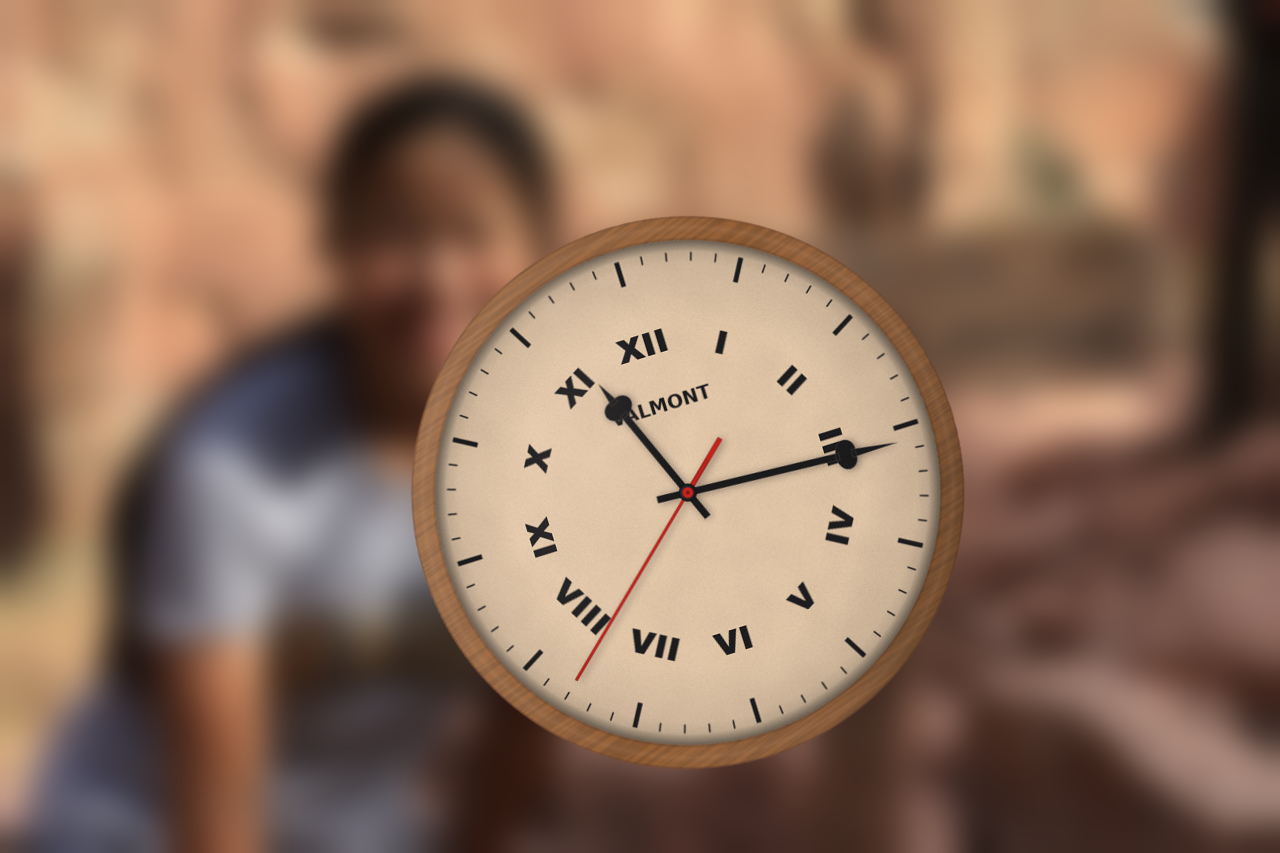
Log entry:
h=11 m=15 s=38
